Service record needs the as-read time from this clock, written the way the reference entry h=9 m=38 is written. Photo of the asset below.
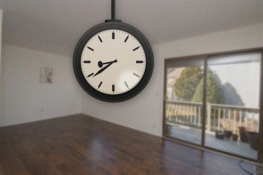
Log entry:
h=8 m=39
